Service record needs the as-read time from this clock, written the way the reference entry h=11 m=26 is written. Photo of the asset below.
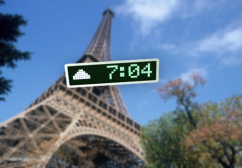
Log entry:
h=7 m=4
